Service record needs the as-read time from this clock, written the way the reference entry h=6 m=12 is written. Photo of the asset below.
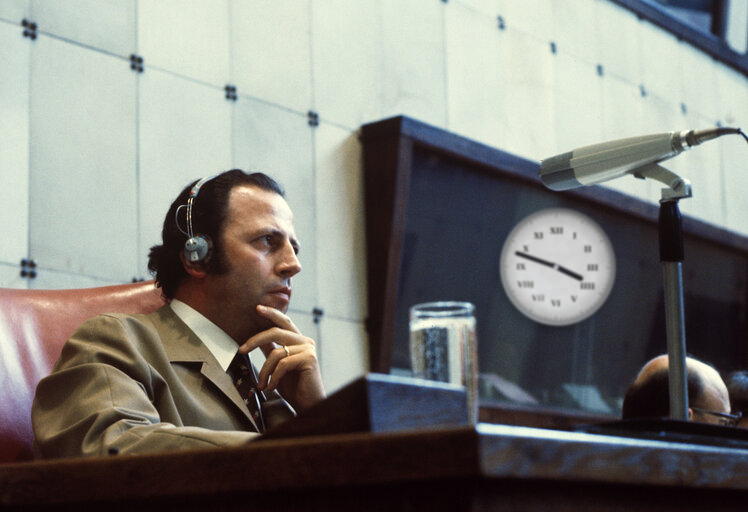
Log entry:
h=3 m=48
